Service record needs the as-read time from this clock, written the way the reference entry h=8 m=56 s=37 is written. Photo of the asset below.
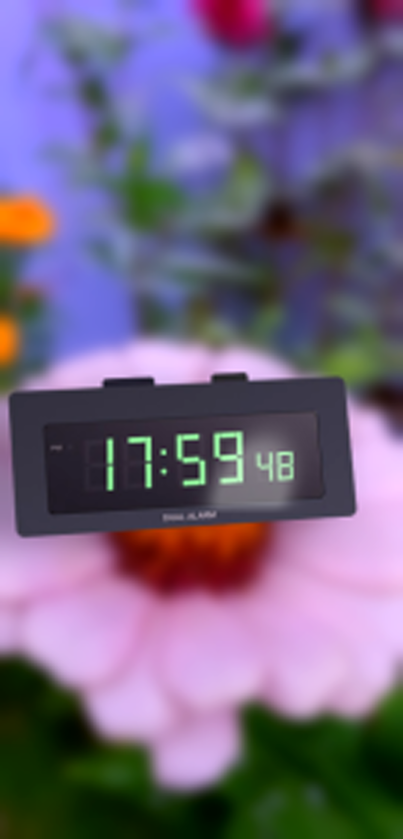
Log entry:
h=17 m=59 s=48
